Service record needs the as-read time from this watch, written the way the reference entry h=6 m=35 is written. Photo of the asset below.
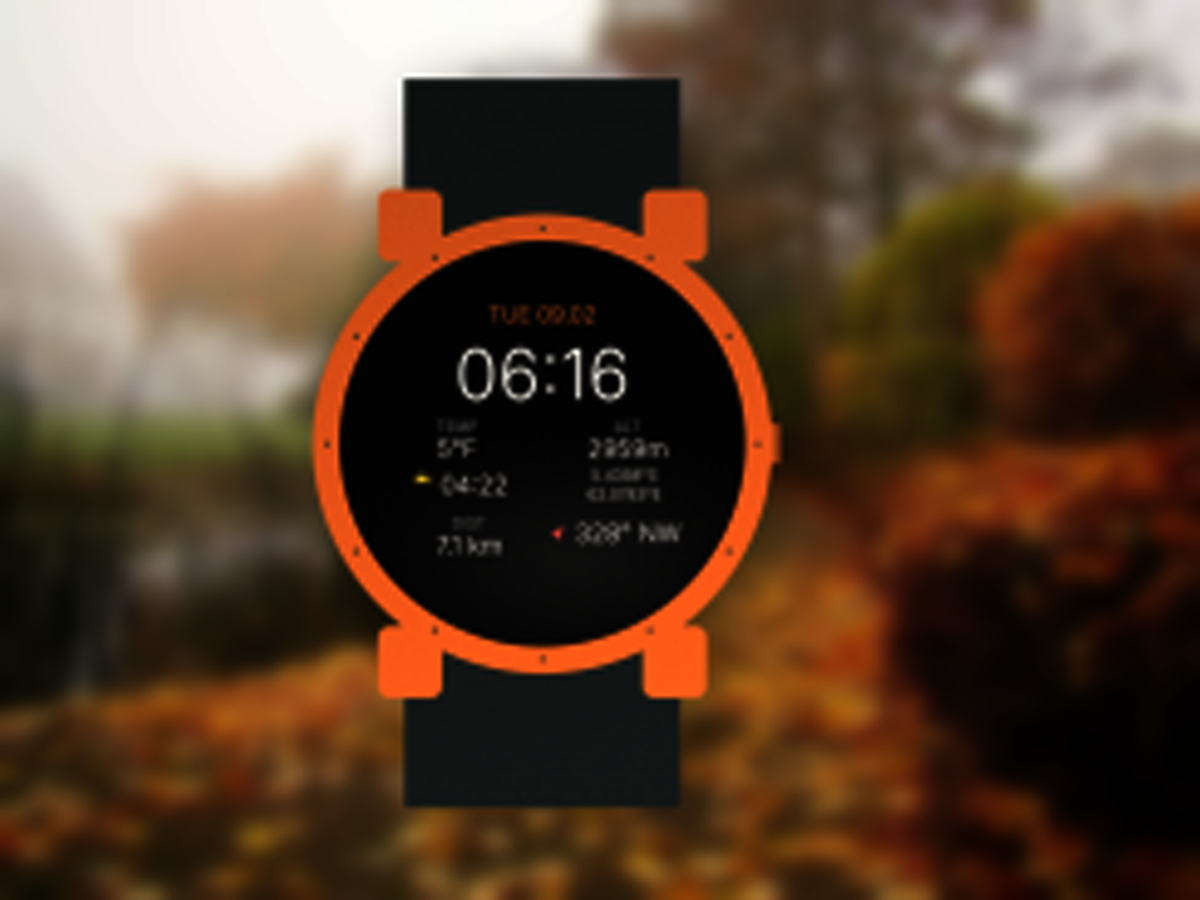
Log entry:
h=6 m=16
